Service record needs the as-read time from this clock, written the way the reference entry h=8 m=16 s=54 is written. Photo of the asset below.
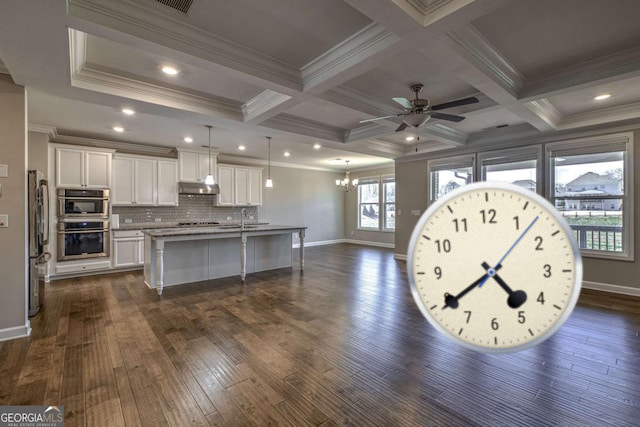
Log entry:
h=4 m=39 s=7
